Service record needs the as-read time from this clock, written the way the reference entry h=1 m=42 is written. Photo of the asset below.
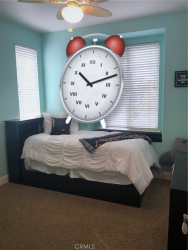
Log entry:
h=10 m=12
